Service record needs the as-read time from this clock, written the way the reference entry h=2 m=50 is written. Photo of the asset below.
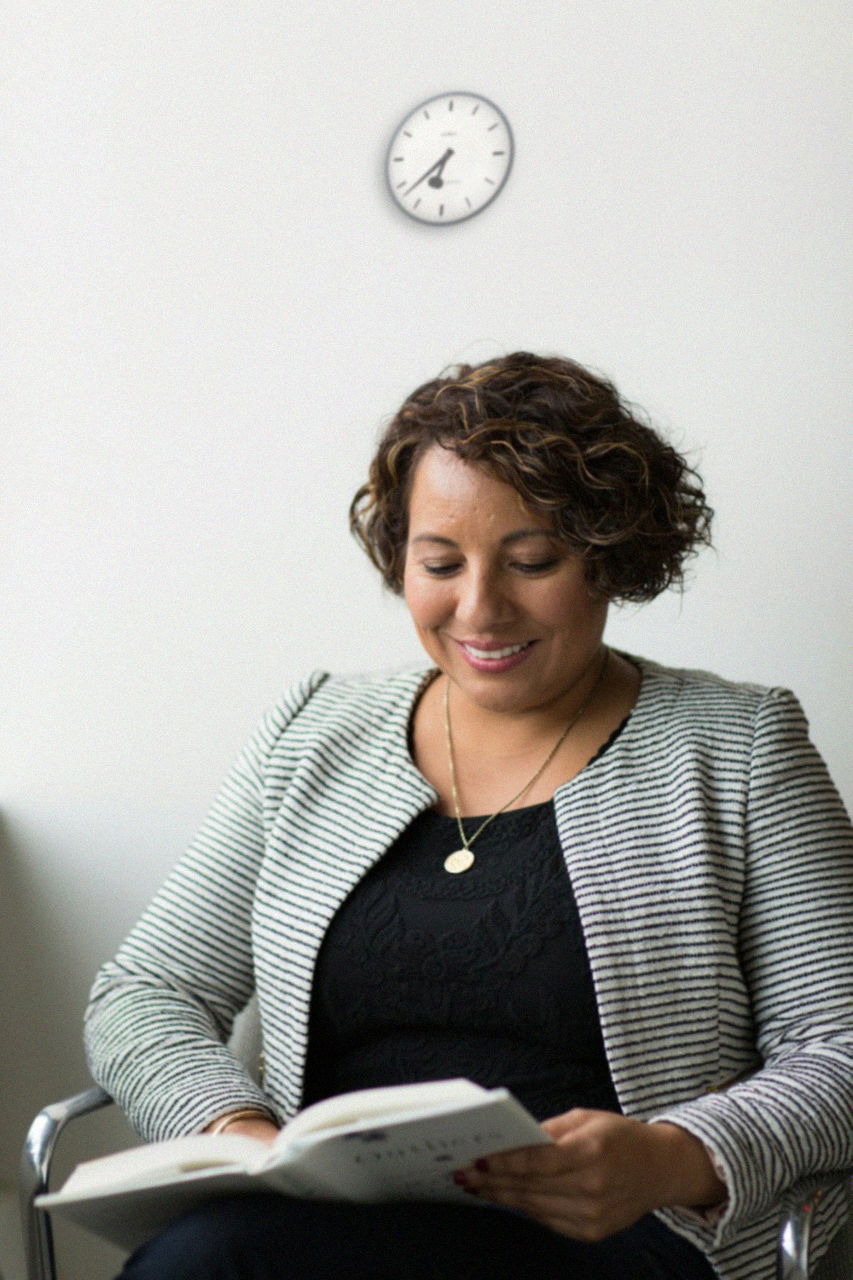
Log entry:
h=6 m=38
